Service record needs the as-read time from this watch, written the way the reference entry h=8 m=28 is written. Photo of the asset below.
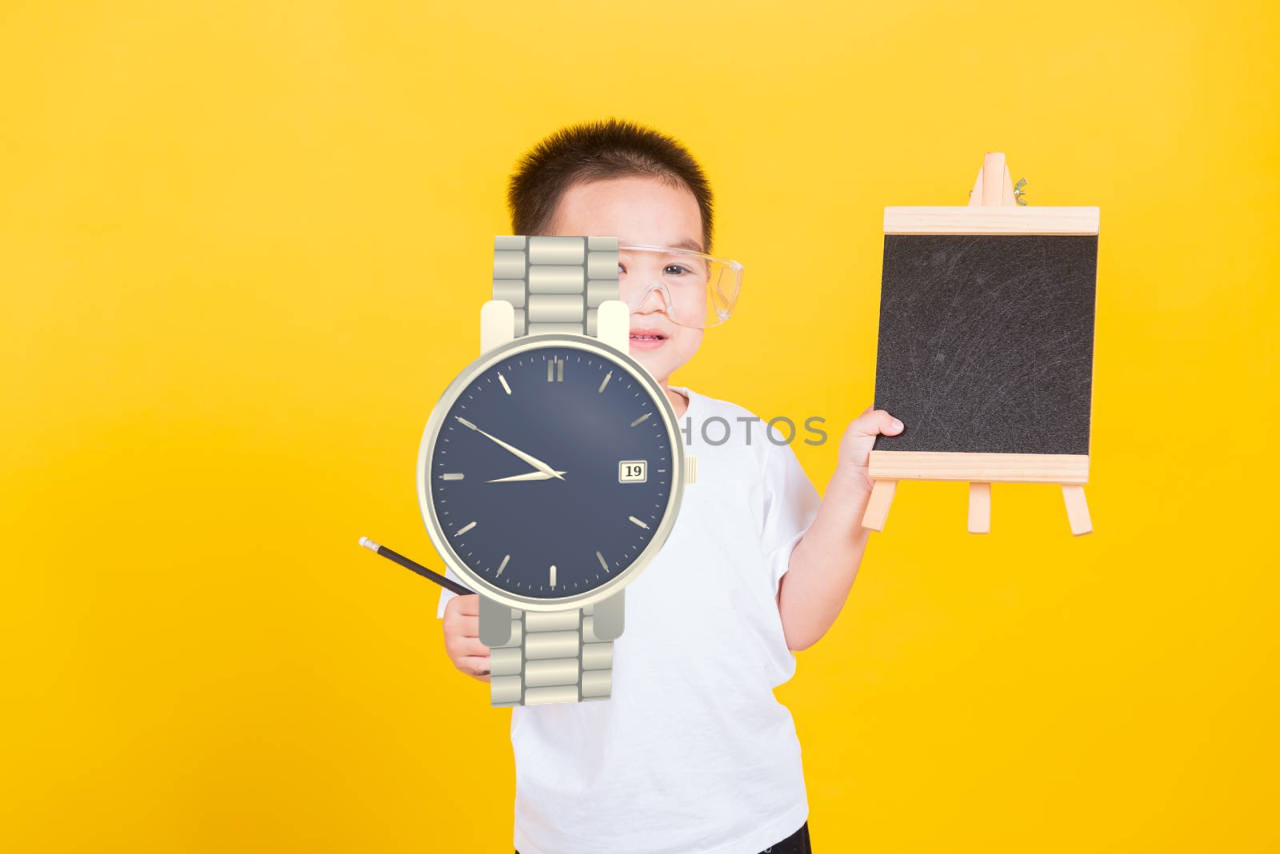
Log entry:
h=8 m=50
